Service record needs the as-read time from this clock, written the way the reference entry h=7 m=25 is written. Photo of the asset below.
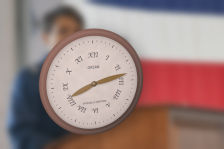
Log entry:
h=8 m=13
